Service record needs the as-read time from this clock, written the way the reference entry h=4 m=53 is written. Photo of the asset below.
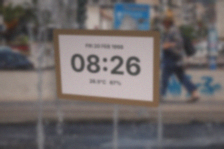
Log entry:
h=8 m=26
